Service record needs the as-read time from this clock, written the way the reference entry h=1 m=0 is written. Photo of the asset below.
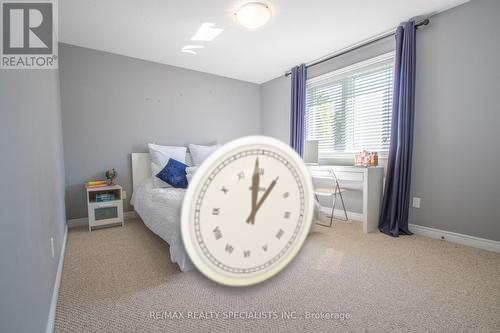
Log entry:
h=12 m=59
